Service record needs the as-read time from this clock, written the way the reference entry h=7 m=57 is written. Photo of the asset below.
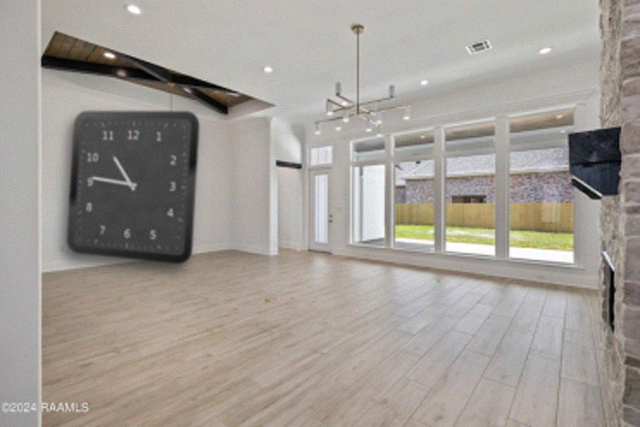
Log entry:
h=10 m=46
